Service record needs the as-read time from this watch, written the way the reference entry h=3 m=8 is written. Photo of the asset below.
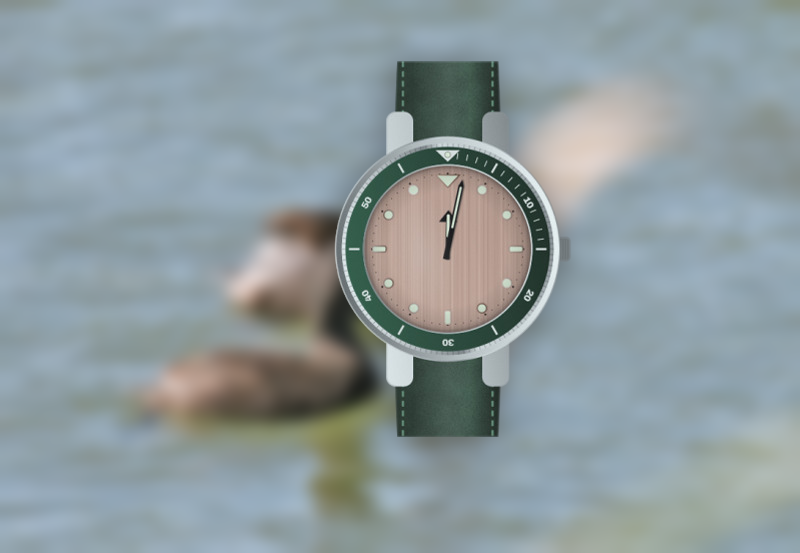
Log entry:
h=12 m=2
